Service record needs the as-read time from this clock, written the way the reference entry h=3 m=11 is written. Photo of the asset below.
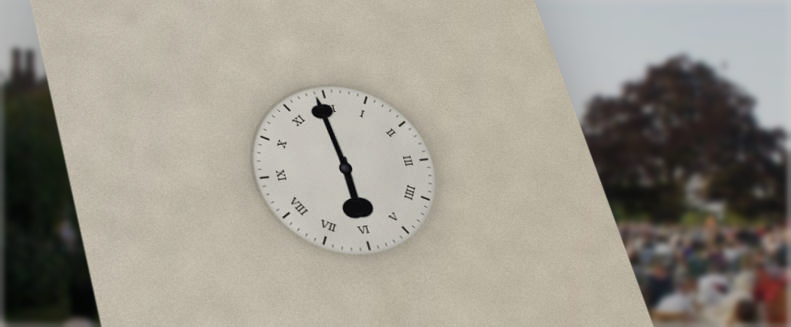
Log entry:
h=5 m=59
